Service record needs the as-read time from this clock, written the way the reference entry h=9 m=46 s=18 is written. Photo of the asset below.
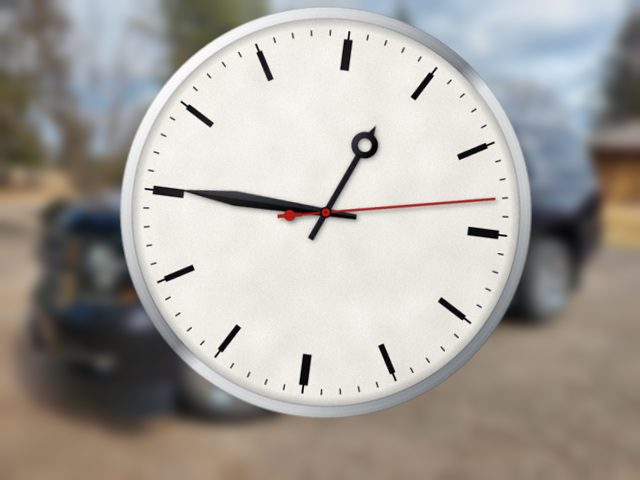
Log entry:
h=12 m=45 s=13
